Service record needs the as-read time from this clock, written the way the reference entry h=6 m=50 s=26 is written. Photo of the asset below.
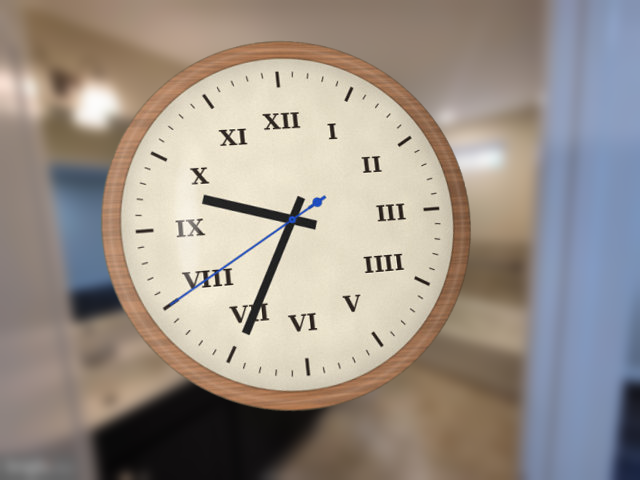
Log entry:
h=9 m=34 s=40
